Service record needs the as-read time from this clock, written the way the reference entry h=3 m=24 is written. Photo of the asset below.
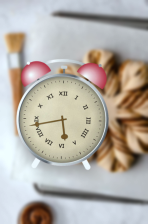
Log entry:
h=5 m=43
